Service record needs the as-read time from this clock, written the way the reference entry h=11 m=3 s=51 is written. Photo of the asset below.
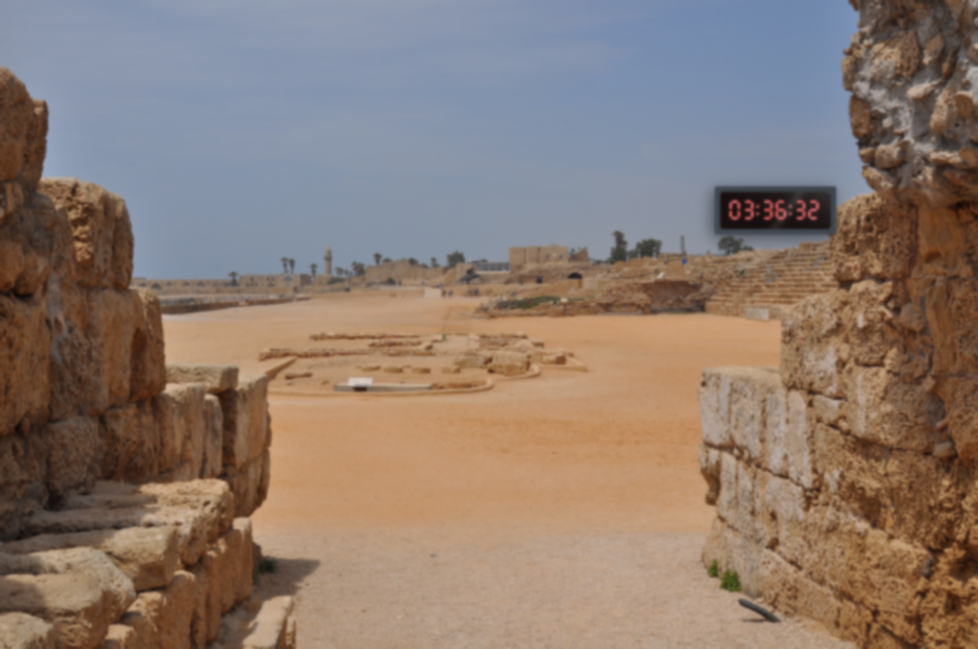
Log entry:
h=3 m=36 s=32
